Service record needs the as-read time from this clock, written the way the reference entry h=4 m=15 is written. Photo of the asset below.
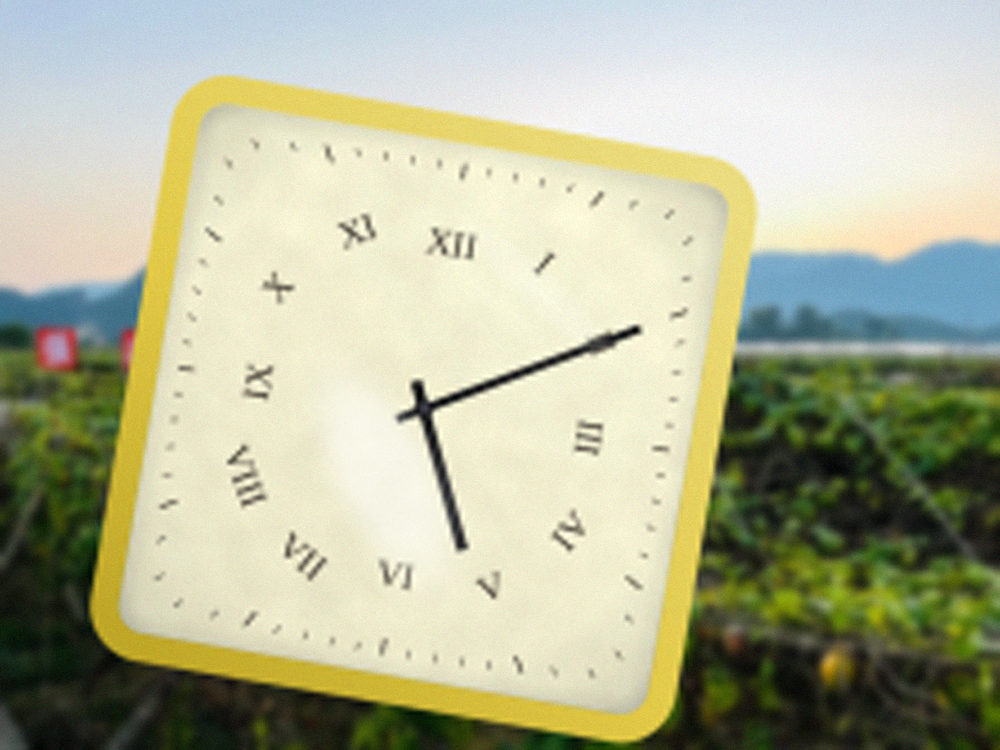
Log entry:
h=5 m=10
